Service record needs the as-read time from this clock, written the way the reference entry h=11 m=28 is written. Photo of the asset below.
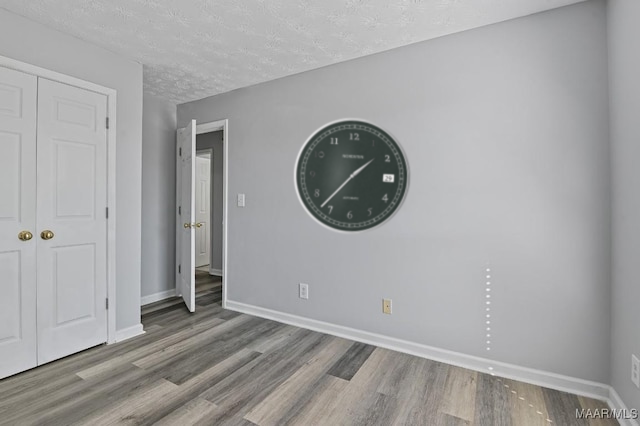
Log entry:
h=1 m=37
